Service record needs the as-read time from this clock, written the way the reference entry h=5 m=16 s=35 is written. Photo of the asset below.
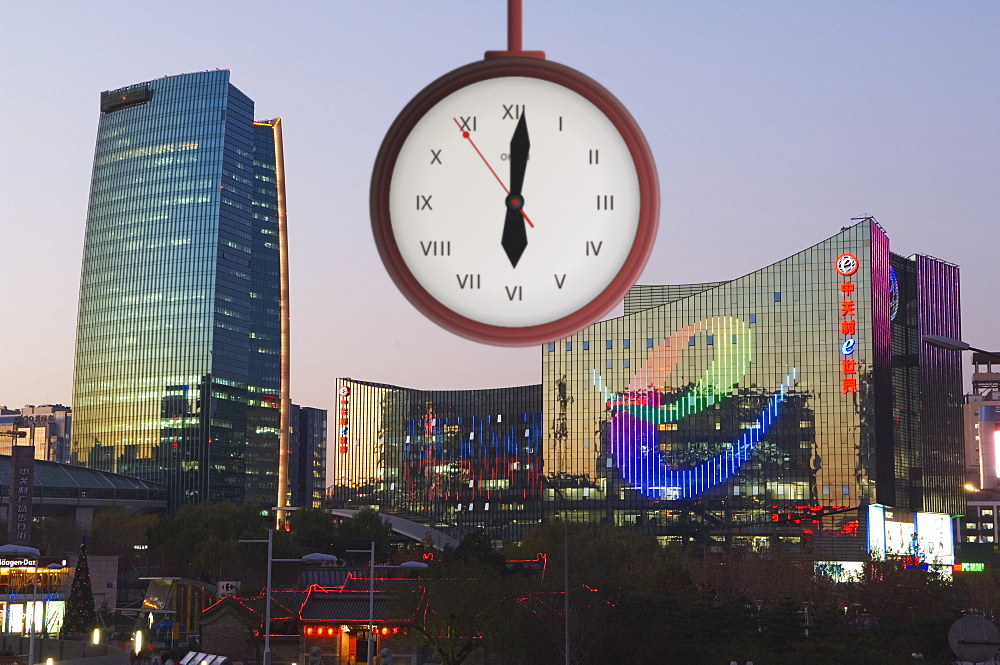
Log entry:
h=6 m=0 s=54
